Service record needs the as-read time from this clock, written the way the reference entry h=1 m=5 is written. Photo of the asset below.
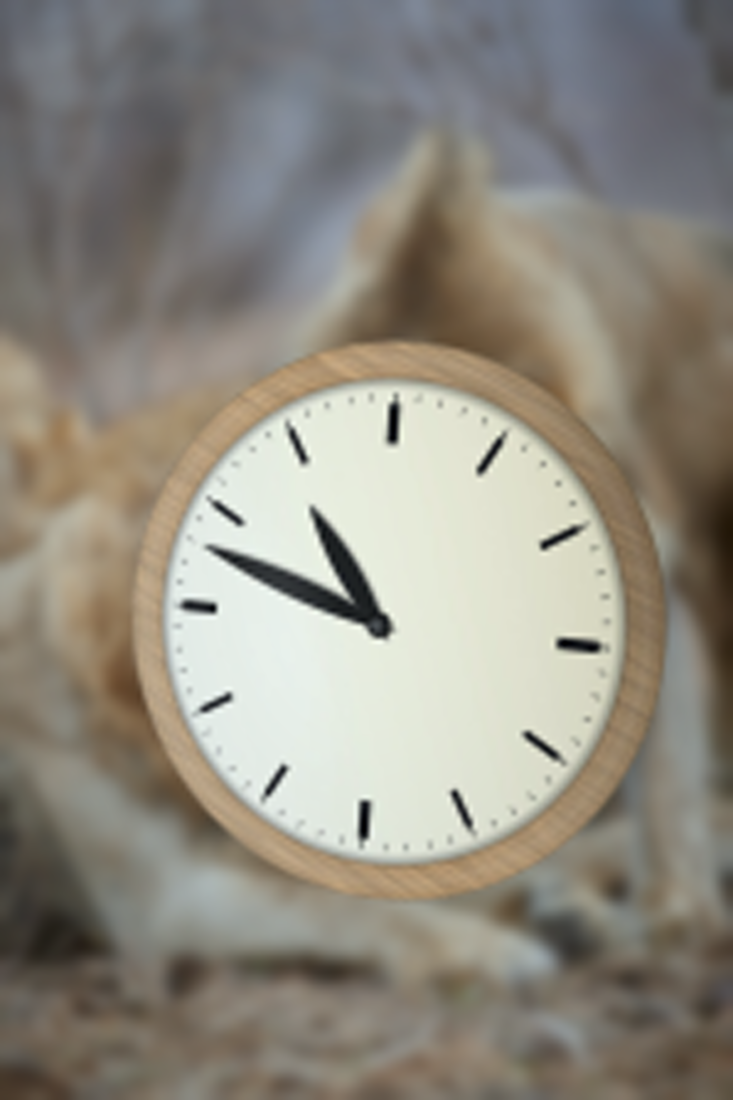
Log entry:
h=10 m=48
